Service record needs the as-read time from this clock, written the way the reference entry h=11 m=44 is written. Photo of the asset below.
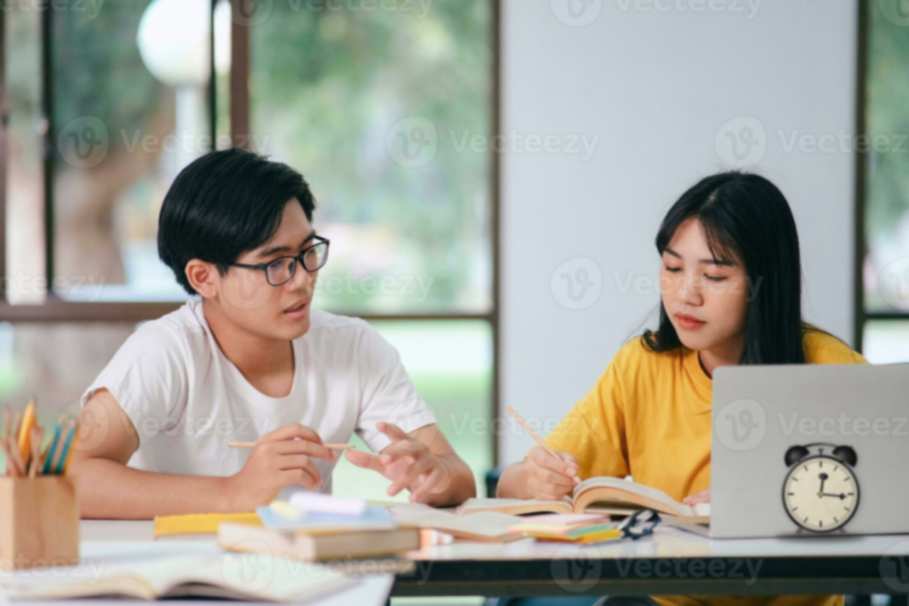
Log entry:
h=12 m=16
